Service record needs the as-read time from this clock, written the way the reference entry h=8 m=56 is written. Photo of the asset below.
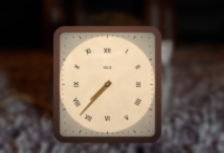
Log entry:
h=7 m=37
